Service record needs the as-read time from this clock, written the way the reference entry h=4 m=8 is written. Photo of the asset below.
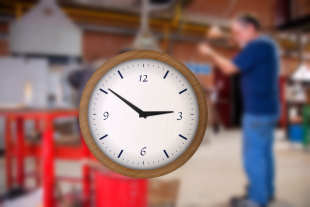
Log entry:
h=2 m=51
